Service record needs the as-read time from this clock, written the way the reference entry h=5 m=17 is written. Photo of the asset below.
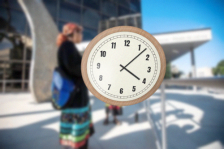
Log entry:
h=4 m=7
